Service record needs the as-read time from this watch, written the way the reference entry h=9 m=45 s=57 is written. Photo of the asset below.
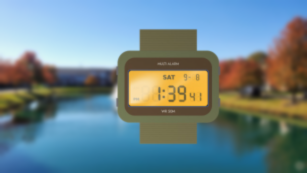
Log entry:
h=1 m=39 s=41
